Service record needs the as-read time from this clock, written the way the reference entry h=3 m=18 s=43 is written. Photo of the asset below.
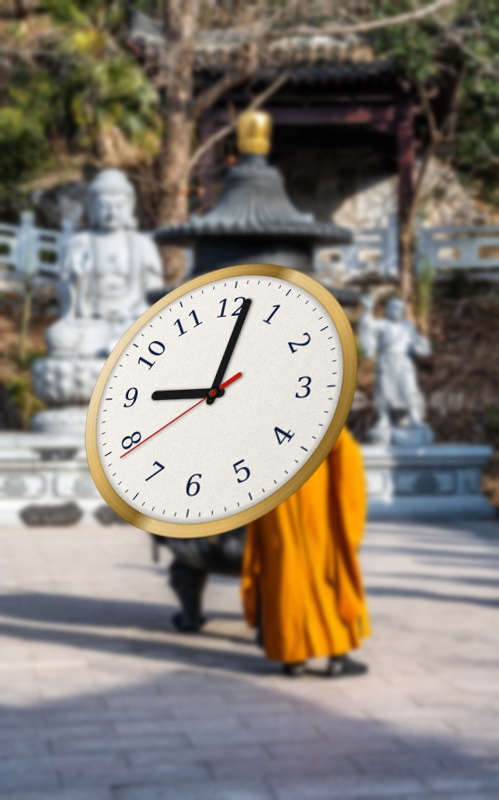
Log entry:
h=9 m=1 s=39
